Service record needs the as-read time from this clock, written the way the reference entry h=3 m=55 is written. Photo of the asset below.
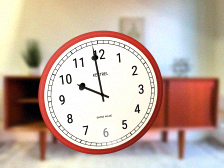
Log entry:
h=9 m=59
